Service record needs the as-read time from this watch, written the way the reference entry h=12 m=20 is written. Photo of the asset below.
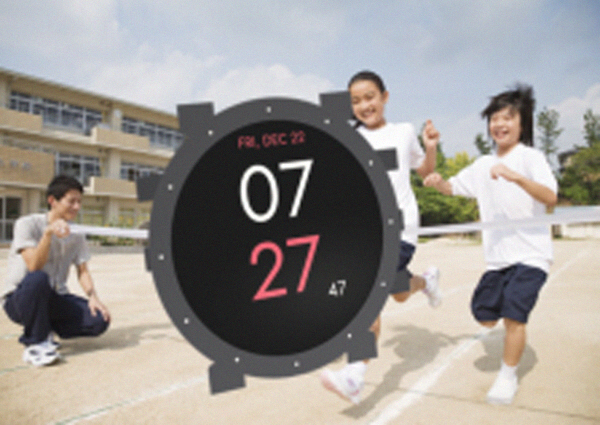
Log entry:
h=7 m=27
